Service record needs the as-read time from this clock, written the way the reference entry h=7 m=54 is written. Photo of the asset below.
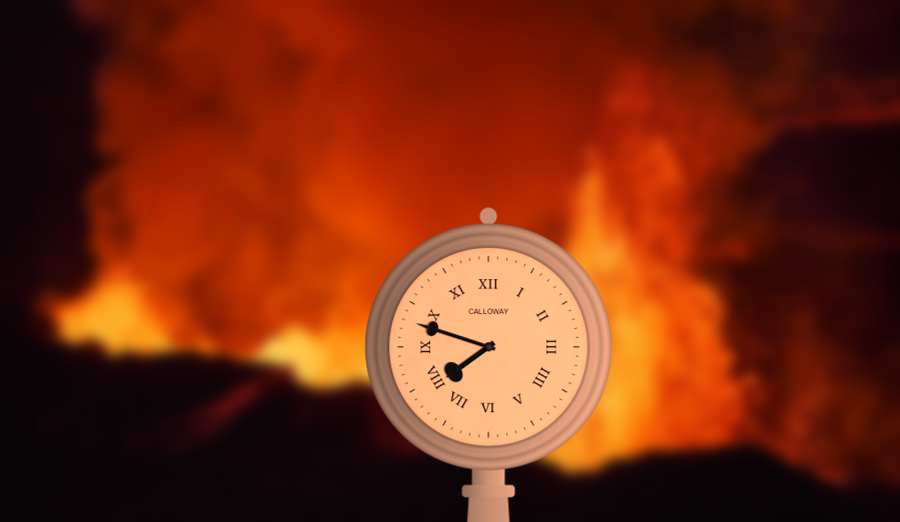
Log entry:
h=7 m=48
